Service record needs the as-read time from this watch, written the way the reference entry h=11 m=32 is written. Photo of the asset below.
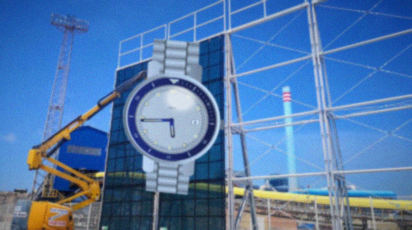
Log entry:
h=5 m=44
